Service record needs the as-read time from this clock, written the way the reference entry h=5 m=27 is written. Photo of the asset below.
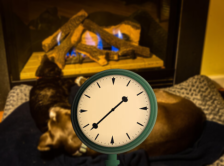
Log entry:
h=1 m=38
